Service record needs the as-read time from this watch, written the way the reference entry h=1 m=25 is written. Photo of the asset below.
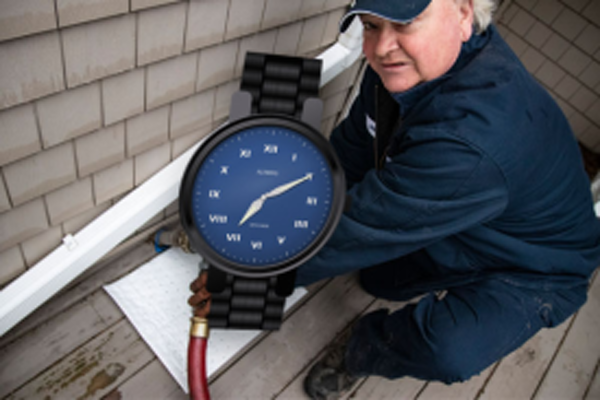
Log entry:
h=7 m=10
